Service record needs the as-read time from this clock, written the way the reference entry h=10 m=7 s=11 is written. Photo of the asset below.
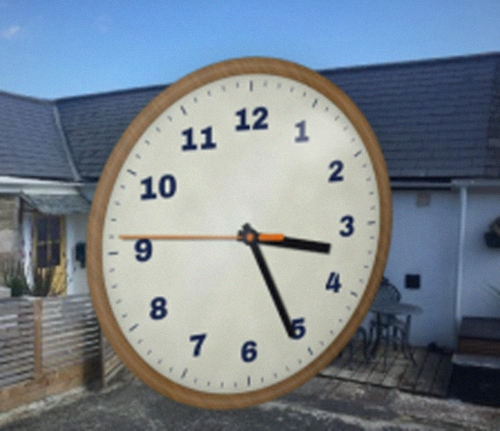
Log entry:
h=3 m=25 s=46
